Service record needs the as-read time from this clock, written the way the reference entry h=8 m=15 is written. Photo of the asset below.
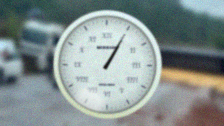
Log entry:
h=1 m=5
